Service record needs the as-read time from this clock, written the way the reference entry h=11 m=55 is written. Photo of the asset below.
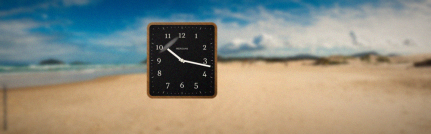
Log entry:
h=10 m=17
